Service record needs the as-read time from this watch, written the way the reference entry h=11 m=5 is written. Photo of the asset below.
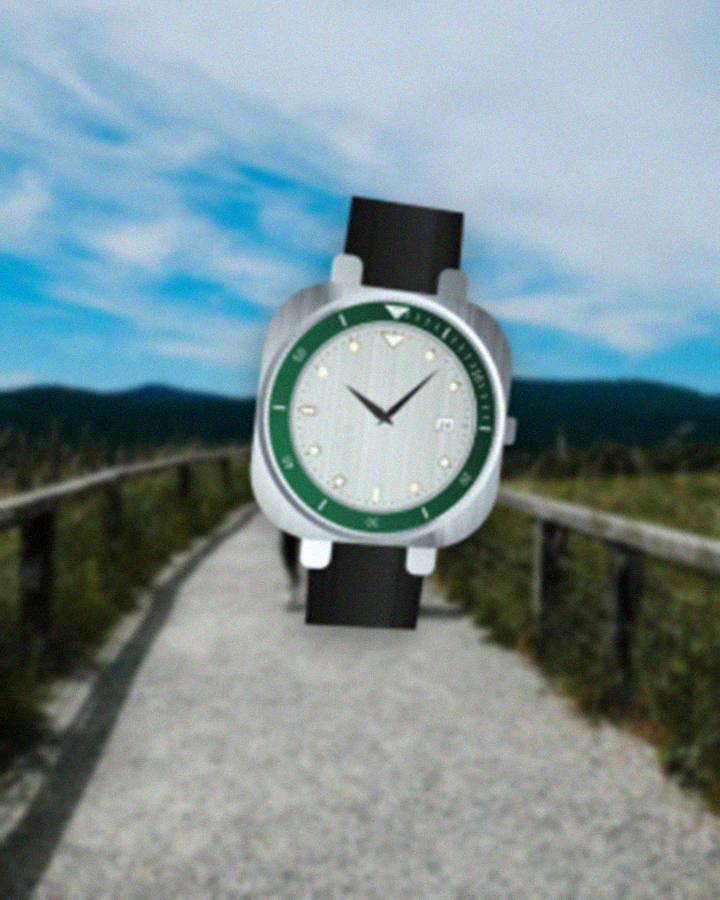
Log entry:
h=10 m=7
